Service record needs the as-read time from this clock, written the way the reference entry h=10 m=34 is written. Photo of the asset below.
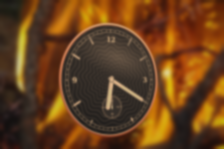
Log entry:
h=6 m=20
